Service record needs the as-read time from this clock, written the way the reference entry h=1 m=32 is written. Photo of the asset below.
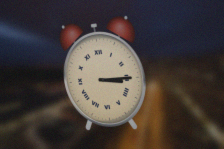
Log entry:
h=3 m=15
